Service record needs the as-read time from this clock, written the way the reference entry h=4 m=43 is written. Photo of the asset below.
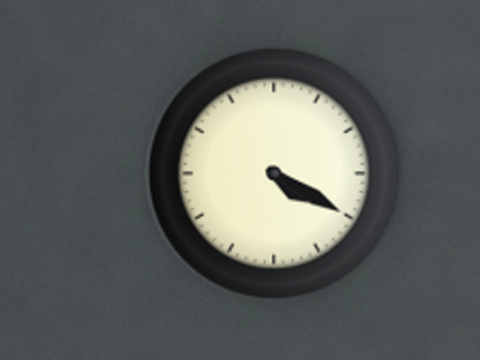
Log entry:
h=4 m=20
